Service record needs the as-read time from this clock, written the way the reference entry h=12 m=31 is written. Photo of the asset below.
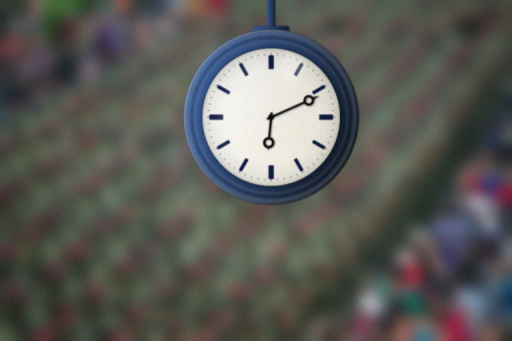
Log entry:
h=6 m=11
